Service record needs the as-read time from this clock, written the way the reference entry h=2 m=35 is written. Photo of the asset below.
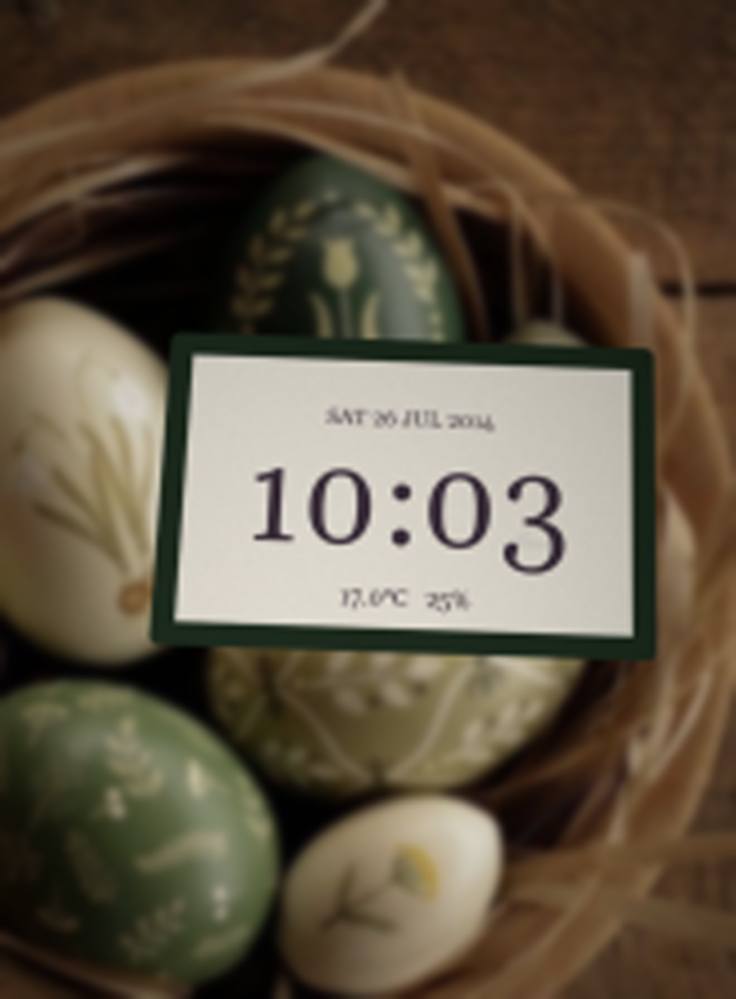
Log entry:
h=10 m=3
